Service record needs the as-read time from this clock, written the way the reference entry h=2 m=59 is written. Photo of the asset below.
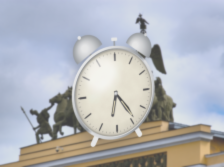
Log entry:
h=6 m=24
